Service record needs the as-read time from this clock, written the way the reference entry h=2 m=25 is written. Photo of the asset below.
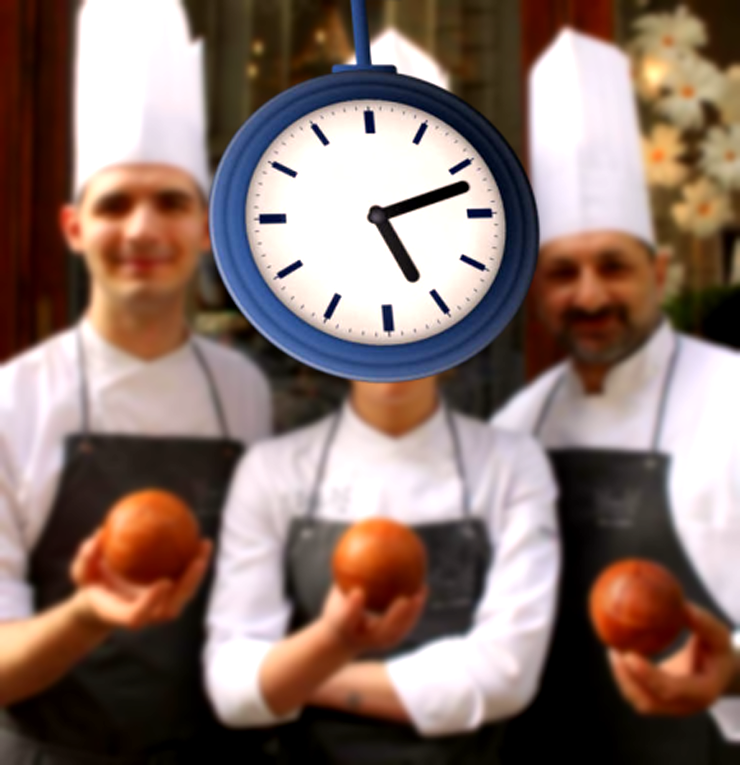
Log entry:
h=5 m=12
